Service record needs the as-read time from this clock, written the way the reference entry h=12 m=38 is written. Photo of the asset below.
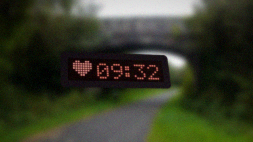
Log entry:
h=9 m=32
